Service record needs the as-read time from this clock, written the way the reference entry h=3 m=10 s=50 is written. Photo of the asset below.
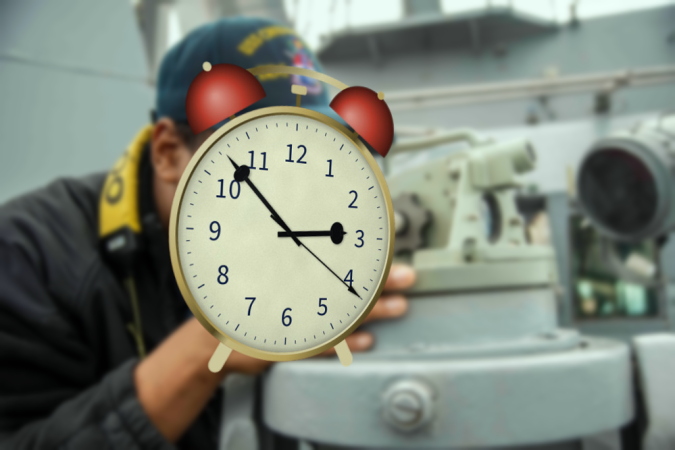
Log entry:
h=2 m=52 s=21
